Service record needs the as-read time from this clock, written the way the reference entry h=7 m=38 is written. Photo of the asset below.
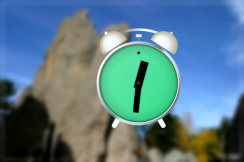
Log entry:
h=12 m=31
